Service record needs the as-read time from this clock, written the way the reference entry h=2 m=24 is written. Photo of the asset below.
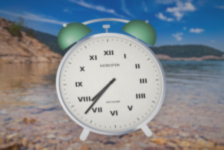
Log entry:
h=7 m=37
